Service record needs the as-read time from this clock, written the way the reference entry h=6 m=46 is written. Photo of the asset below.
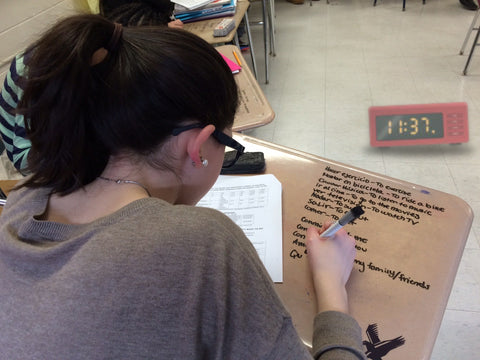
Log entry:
h=11 m=37
